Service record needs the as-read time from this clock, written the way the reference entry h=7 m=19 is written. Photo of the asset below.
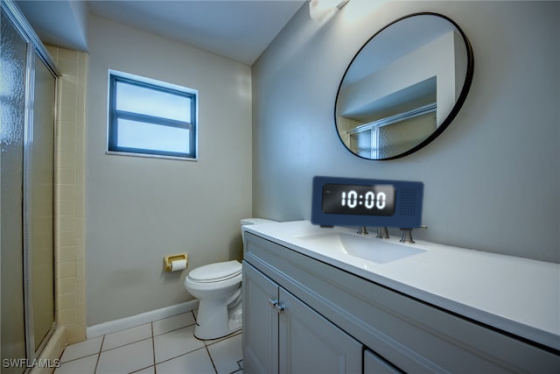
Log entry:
h=10 m=0
